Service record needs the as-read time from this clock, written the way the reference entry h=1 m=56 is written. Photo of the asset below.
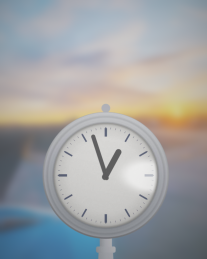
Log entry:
h=12 m=57
